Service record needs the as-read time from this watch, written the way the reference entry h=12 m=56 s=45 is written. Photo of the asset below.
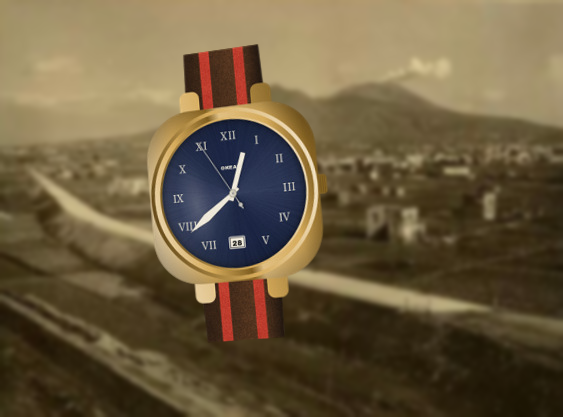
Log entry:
h=12 m=38 s=55
